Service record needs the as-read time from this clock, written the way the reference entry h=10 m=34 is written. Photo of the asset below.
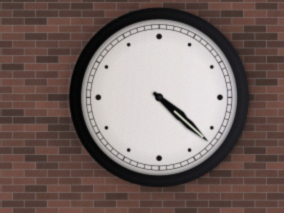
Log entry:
h=4 m=22
